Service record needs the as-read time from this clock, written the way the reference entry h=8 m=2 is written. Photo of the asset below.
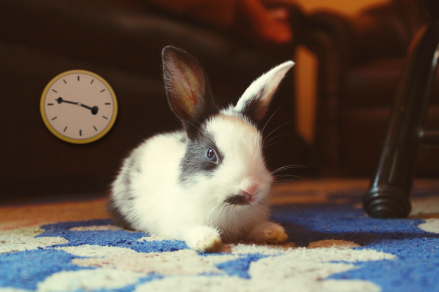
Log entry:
h=3 m=47
